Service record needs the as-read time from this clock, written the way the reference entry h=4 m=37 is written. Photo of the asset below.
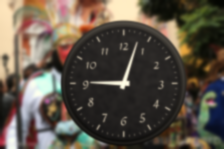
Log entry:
h=9 m=3
